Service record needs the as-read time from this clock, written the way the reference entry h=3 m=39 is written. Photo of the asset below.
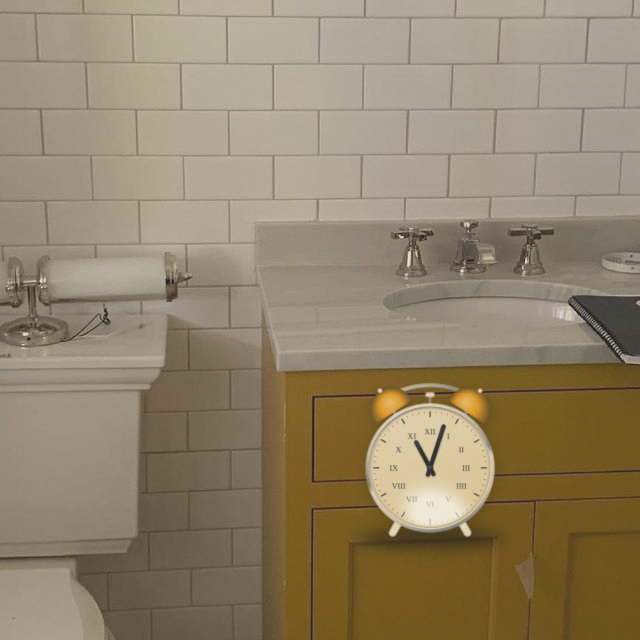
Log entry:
h=11 m=3
